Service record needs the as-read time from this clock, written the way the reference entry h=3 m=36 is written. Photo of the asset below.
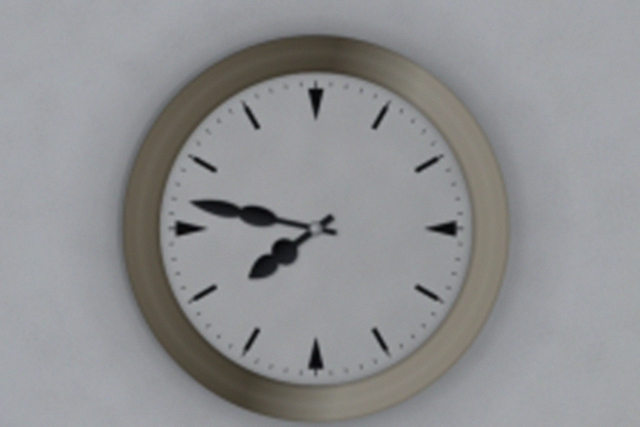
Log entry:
h=7 m=47
